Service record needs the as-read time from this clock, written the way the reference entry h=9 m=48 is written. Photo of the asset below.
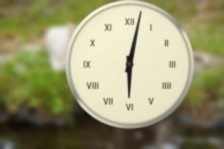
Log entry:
h=6 m=2
